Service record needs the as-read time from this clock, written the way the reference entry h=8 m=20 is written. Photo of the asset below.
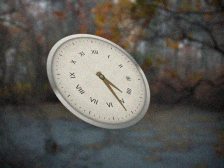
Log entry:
h=4 m=26
